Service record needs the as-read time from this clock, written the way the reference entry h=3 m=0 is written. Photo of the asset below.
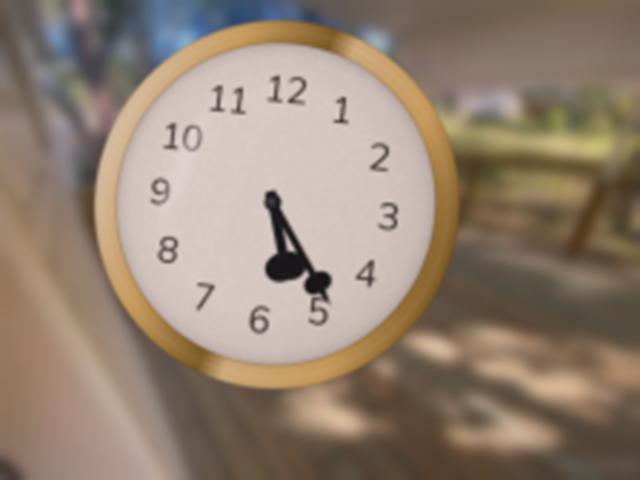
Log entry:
h=5 m=24
